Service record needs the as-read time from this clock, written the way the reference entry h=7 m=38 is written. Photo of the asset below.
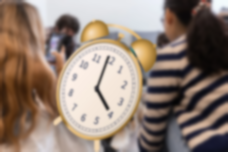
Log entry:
h=3 m=59
